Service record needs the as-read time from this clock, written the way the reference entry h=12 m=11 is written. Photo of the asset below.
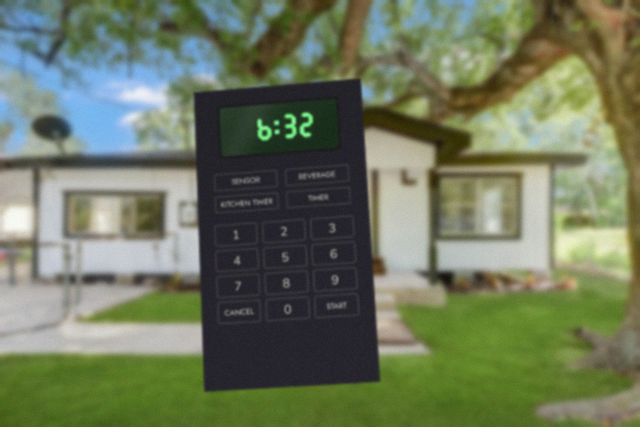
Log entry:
h=6 m=32
